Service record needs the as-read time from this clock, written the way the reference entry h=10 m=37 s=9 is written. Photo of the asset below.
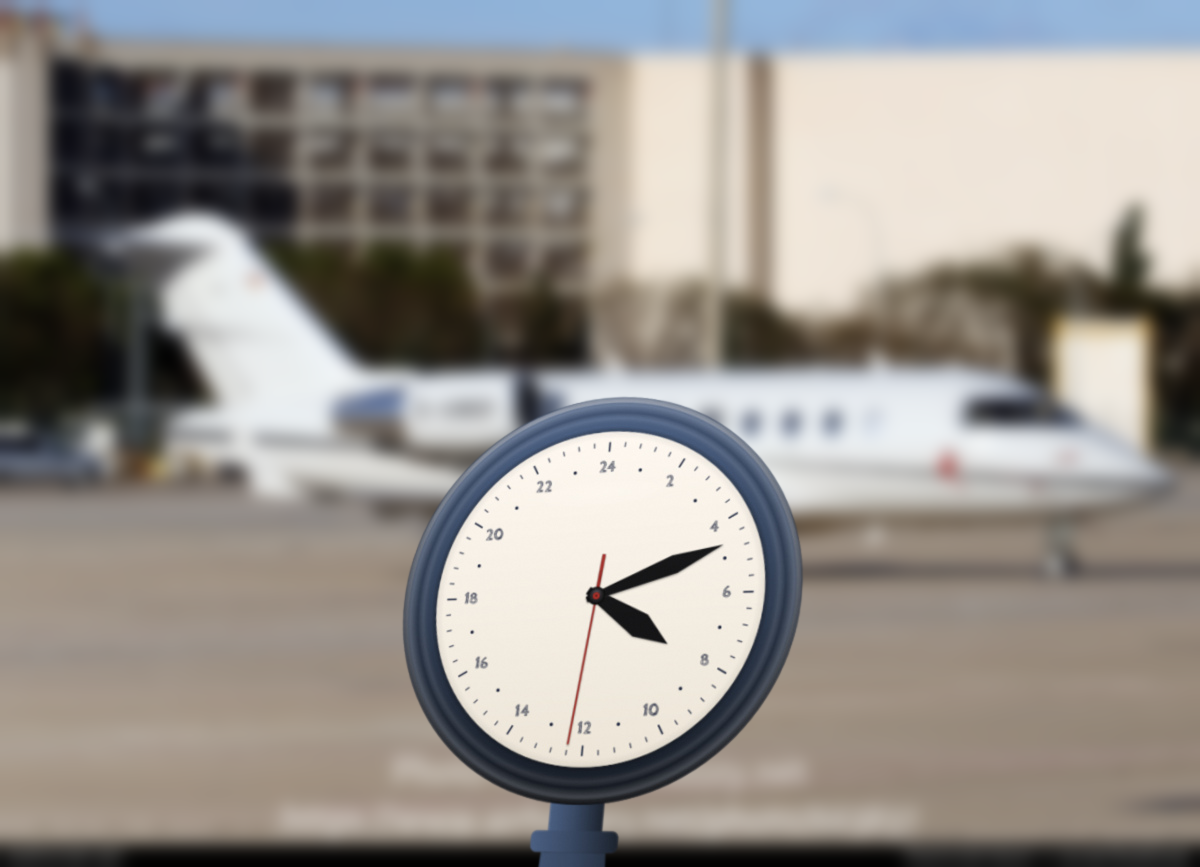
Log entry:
h=8 m=11 s=31
